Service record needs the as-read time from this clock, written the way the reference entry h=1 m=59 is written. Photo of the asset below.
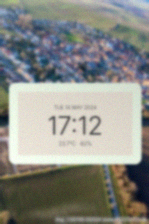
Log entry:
h=17 m=12
